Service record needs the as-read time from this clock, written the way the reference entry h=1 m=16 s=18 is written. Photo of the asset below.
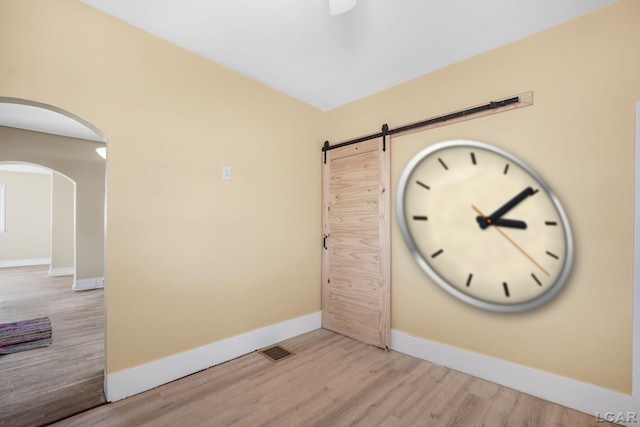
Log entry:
h=3 m=9 s=23
